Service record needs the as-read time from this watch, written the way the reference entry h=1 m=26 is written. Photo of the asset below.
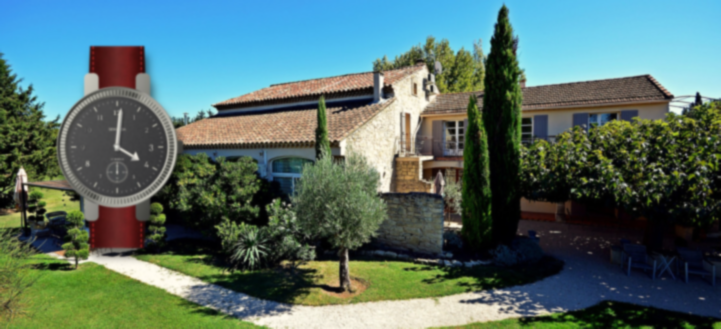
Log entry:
h=4 m=1
